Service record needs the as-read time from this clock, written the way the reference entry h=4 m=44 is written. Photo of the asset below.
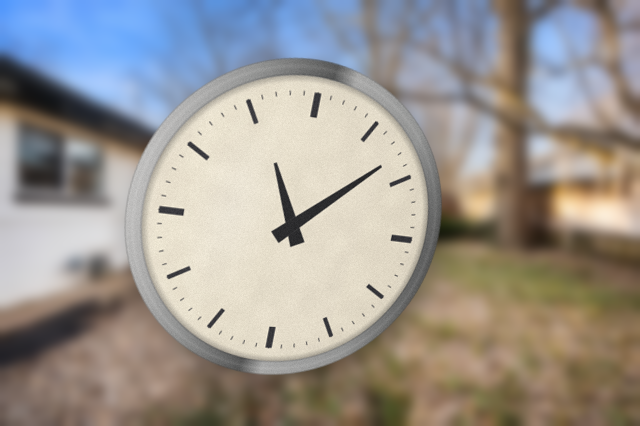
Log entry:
h=11 m=8
